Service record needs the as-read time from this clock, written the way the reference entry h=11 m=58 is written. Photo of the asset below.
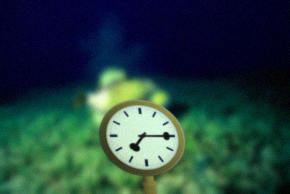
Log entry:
h=7 m=15
